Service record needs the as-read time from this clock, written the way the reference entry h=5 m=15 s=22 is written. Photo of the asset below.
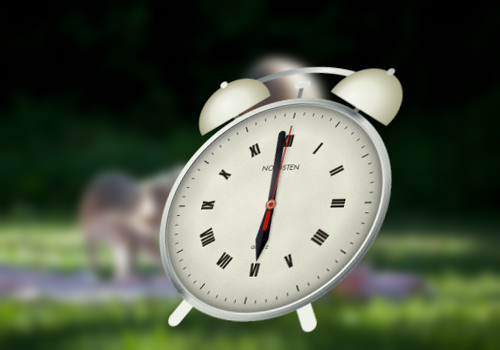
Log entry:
h=5 m=59 s=0
